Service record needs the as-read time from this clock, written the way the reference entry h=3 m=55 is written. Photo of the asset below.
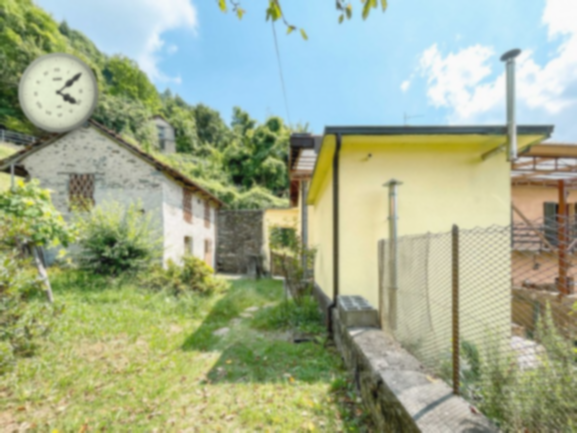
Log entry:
h=4 m=9
